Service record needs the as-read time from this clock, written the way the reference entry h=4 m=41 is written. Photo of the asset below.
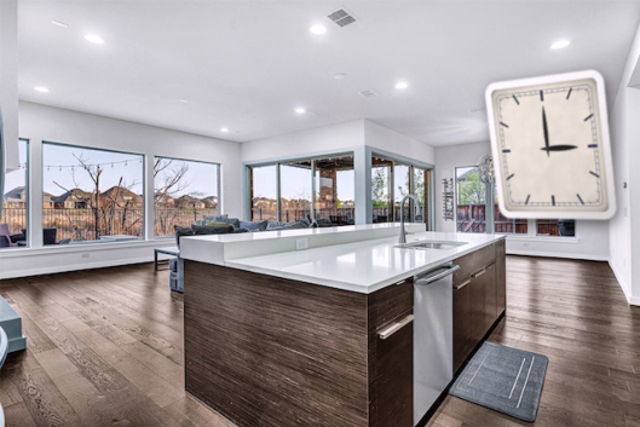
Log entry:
h=3 m=0
